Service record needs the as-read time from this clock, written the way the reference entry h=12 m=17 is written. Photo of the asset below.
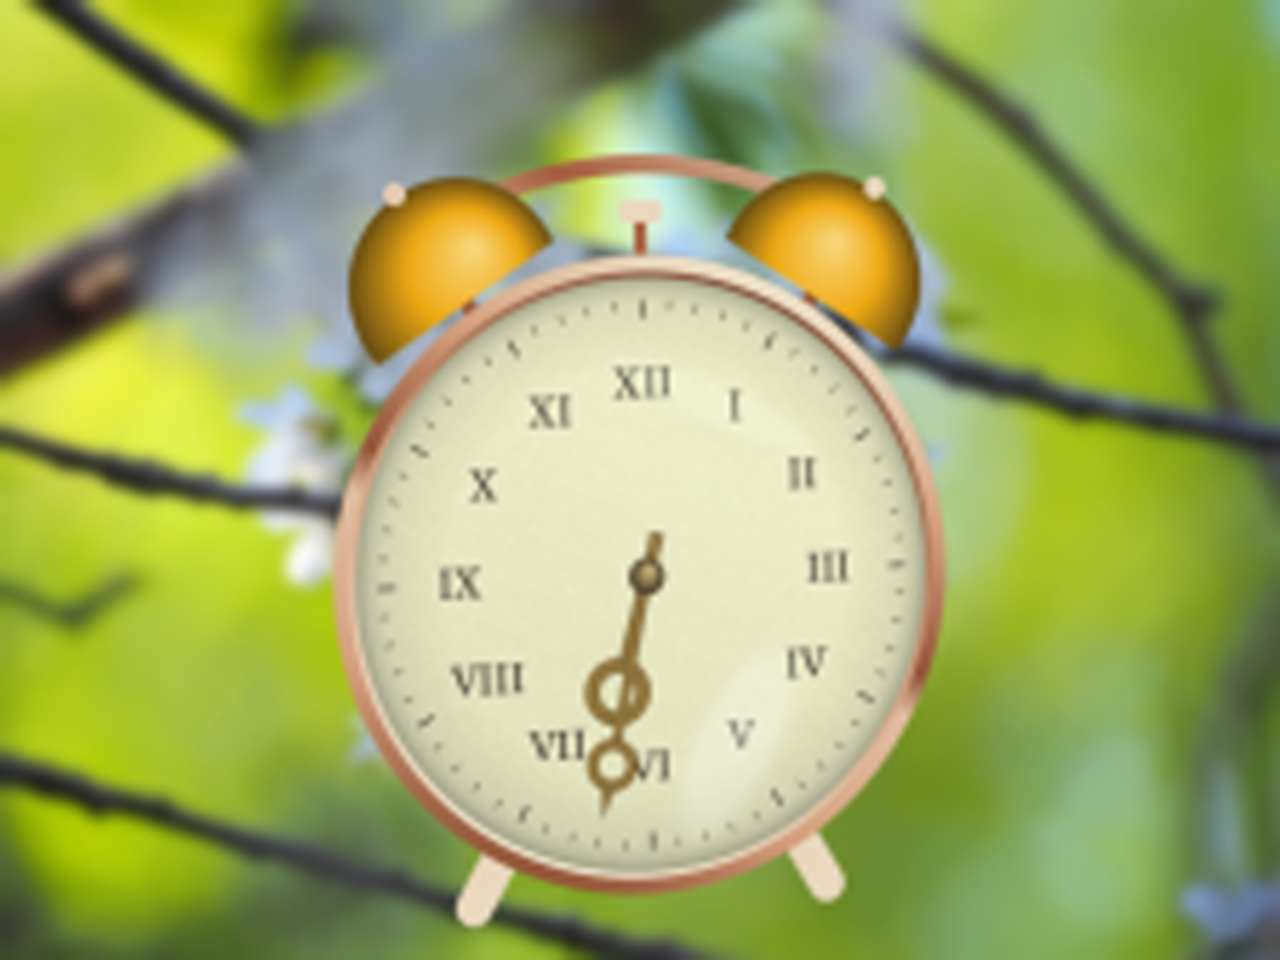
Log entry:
h=6 m=32
